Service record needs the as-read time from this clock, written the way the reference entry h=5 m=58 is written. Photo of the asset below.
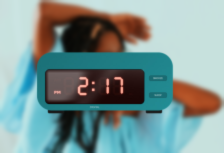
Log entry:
h=2 m=17
